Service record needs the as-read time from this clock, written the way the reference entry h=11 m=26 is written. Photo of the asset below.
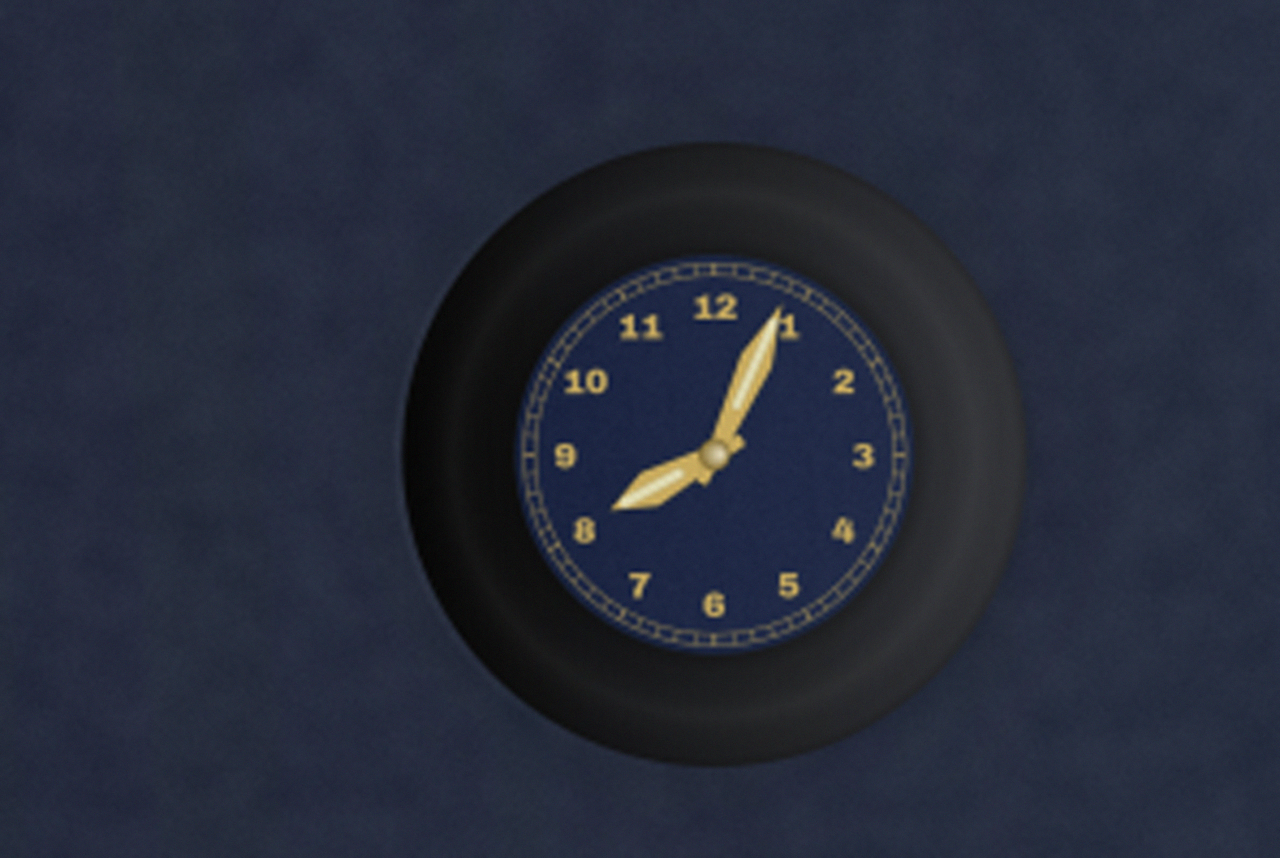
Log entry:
h=8 m=4
